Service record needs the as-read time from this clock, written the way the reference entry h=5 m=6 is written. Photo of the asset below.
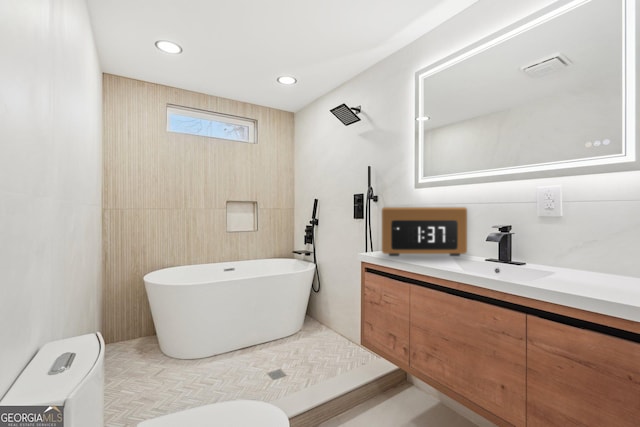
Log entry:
h=1 m=37
